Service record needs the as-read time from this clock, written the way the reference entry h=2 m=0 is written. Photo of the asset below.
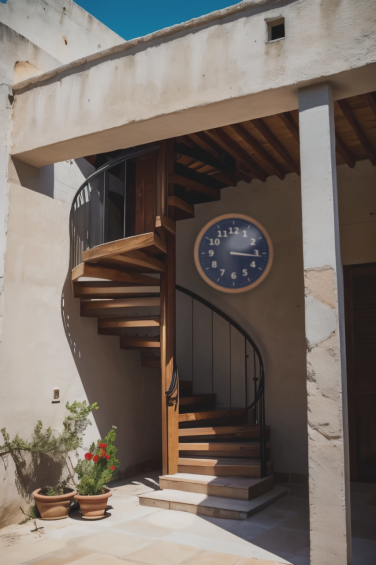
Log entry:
h=3 m=16
